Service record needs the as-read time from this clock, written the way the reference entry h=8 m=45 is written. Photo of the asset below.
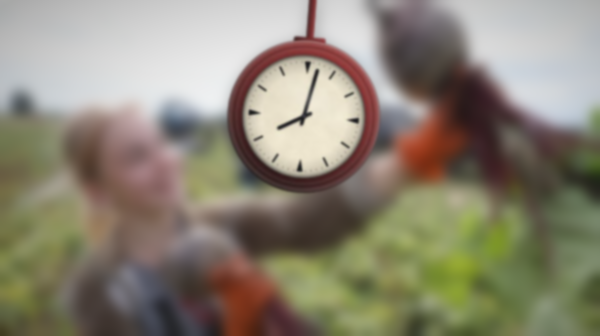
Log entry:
h=8 m=2
